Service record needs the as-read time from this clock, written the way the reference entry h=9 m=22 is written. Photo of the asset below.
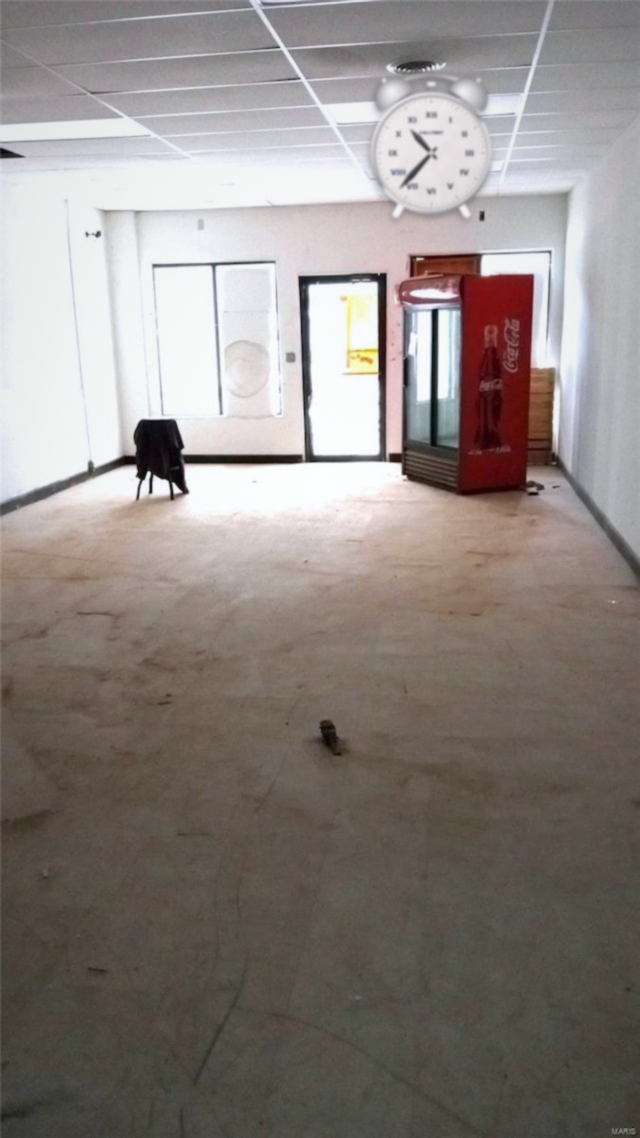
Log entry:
h=10 m=37
